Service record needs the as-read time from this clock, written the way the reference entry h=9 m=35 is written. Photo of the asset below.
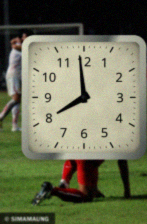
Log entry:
h=7 m=59
